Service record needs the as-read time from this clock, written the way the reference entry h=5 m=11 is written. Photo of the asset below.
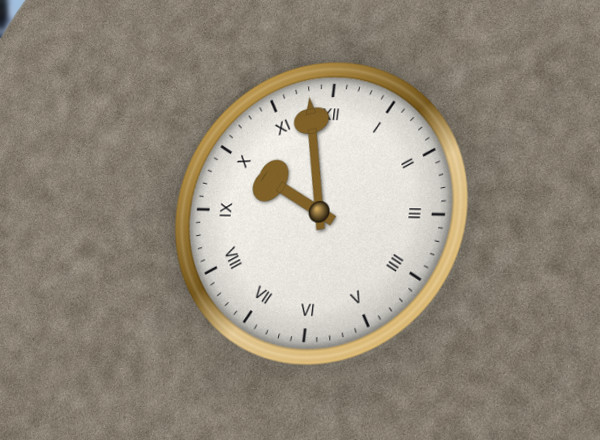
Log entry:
h=9 m=58
